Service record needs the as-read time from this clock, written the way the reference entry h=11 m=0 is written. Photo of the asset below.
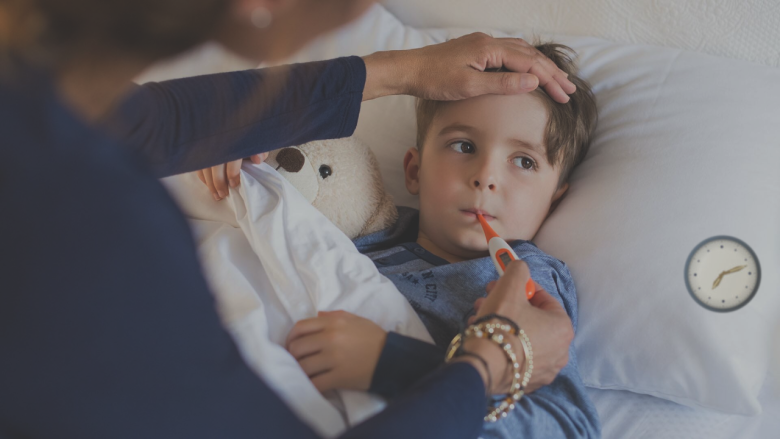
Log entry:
h=7 m=12
